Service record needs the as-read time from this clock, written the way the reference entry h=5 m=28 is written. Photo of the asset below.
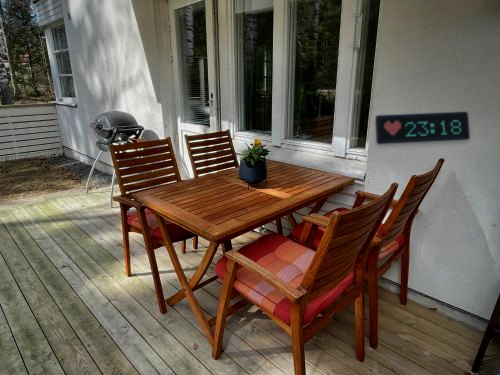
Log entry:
h=23 m=18
